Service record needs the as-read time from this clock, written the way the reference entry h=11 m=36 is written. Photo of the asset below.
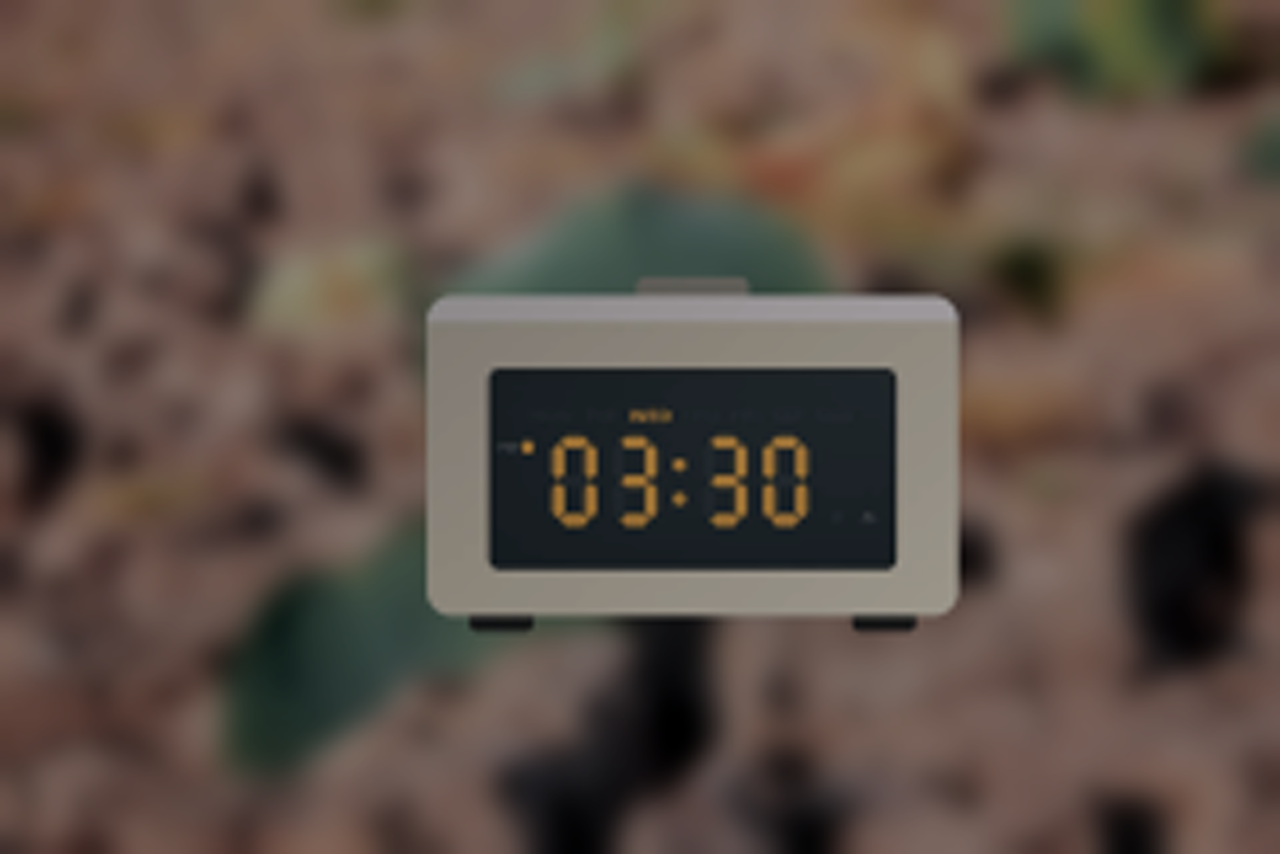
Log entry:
h=3 m=30
